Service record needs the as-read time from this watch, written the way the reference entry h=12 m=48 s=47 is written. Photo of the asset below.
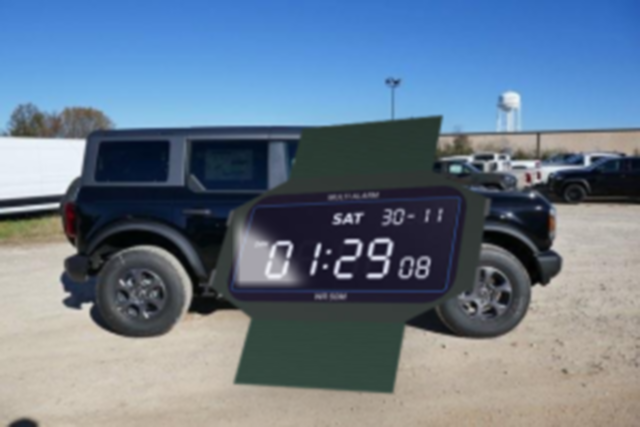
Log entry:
h=1 m=29 s=8
